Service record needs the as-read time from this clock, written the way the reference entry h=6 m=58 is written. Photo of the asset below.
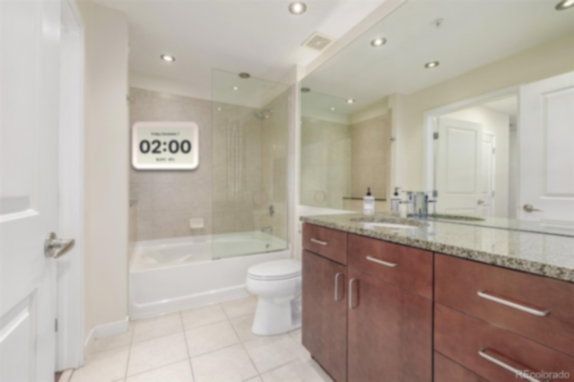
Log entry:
h=2 m=0
